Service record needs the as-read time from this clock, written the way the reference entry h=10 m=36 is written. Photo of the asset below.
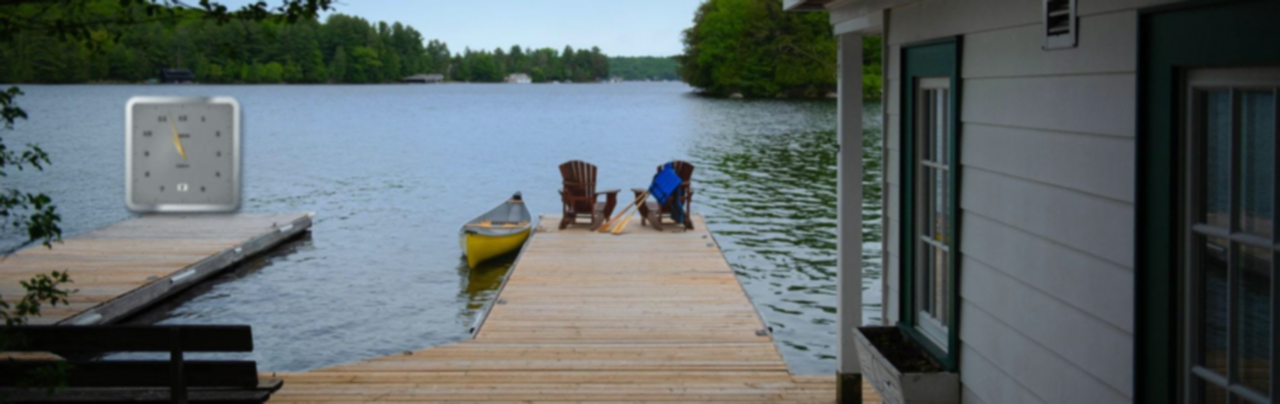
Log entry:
h=10 m=57
